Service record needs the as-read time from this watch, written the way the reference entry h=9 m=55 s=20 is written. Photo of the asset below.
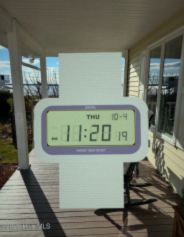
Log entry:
h=11 m=20 s=19
